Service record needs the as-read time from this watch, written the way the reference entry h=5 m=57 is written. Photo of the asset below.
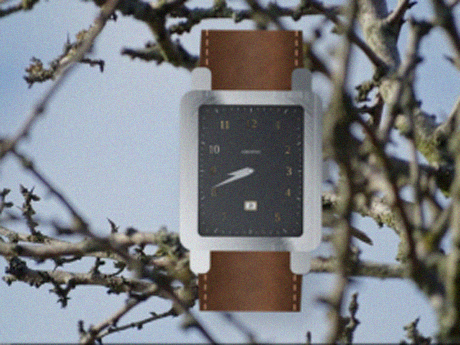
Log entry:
h=8 m=41
